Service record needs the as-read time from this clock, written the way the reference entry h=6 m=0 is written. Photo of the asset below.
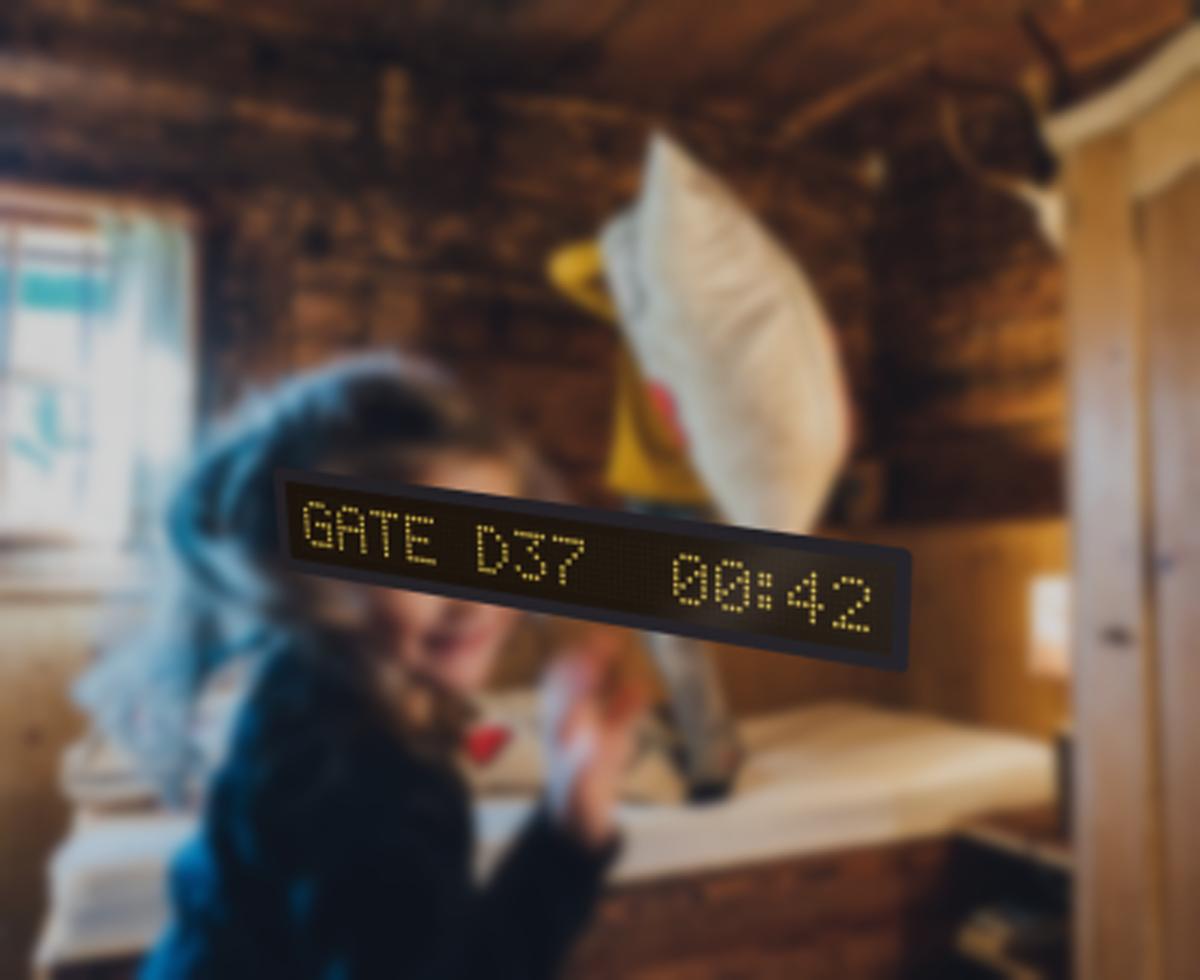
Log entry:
h=0 m=42
